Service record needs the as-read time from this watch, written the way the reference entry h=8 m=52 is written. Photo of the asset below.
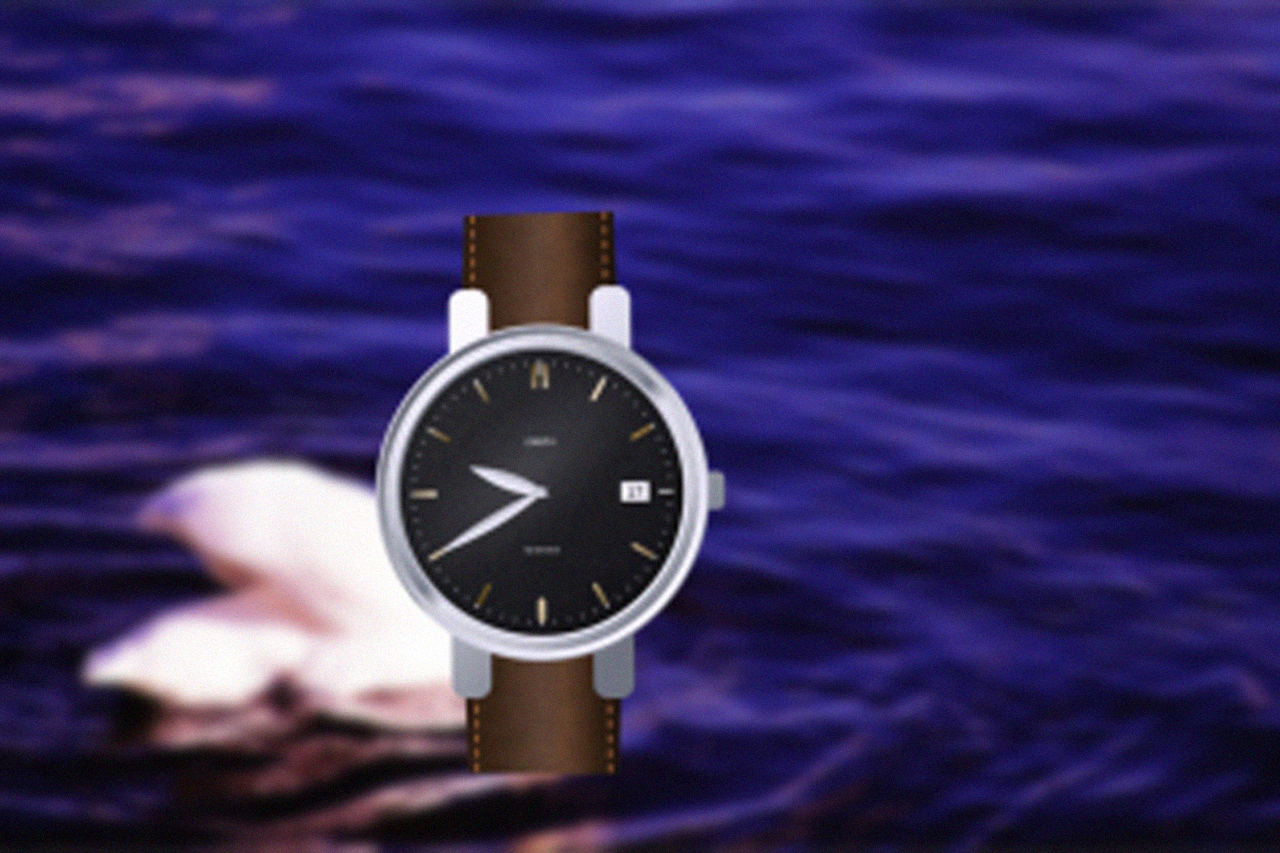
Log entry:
h=9 m=40
